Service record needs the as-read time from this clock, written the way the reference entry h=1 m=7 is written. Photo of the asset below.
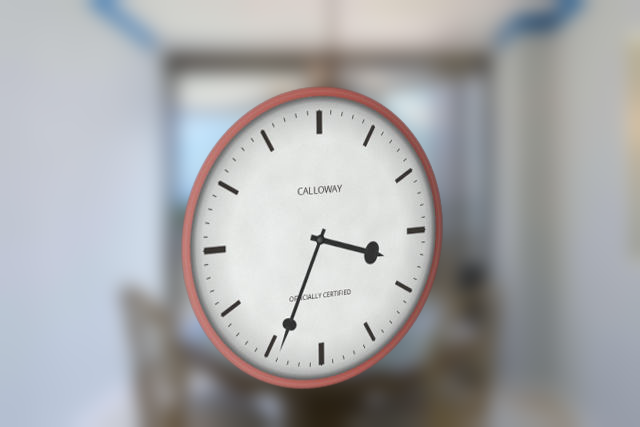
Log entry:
h=3 m=34
